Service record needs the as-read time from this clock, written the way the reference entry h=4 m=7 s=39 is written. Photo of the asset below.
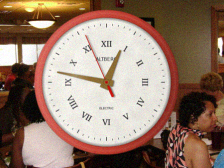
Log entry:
h=12 m=46 s=56
